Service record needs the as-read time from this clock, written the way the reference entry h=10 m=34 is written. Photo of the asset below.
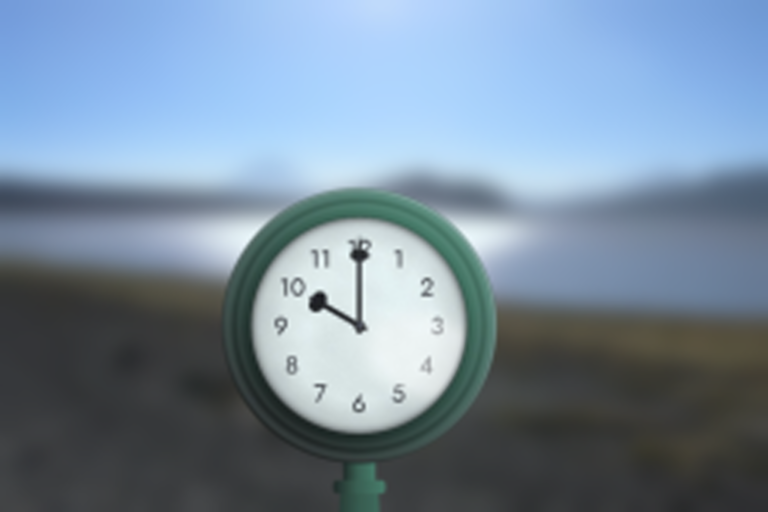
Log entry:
h=10 m=0
